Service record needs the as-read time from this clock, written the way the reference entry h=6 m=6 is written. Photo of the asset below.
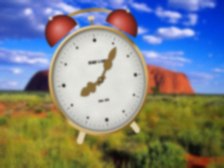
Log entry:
h=8 m=6
